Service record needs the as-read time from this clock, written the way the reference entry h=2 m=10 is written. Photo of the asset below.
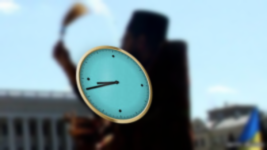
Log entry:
h=8 m=42
